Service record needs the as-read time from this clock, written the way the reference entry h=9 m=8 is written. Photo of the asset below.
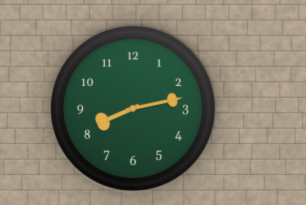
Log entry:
h=8 m=13
